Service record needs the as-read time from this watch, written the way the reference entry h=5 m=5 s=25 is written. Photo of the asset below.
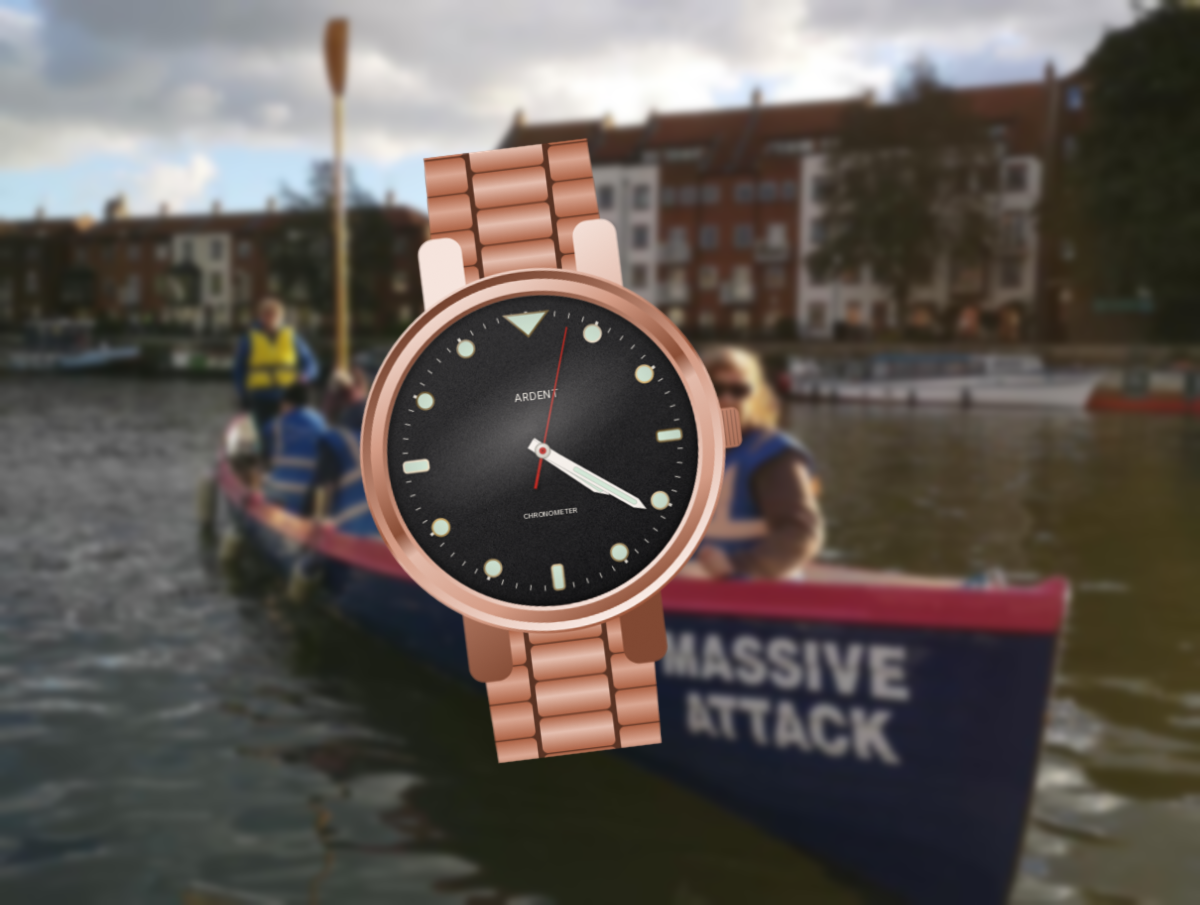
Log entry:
h=4 m=21 s=3
